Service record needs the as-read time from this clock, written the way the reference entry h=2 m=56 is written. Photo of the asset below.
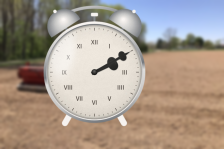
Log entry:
h=2 m=10
